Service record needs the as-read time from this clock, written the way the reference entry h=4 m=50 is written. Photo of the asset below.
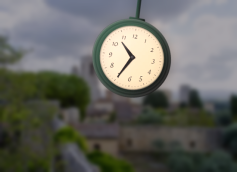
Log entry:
h=10 m=35
